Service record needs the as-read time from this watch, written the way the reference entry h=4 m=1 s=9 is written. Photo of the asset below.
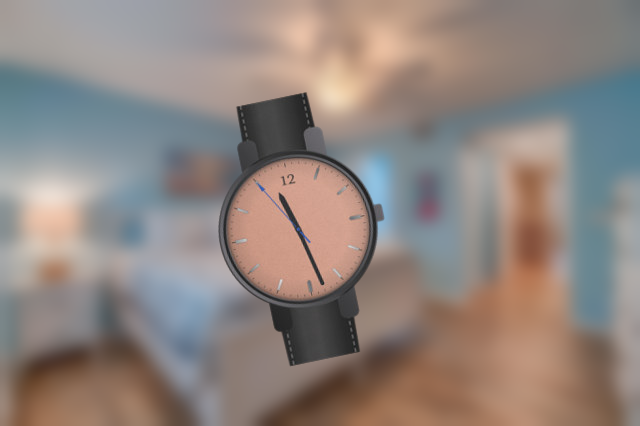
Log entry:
h=11 m=27 s=55
